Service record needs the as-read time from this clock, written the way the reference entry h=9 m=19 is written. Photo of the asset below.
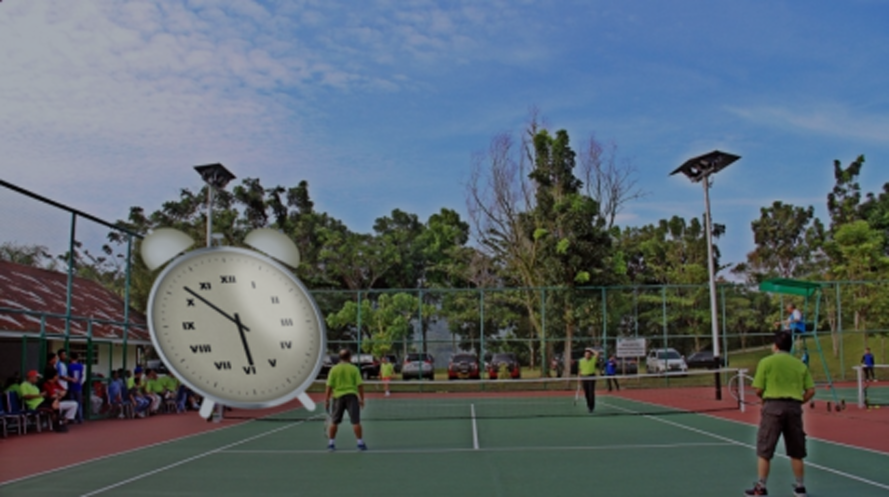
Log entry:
h=5 m=52
